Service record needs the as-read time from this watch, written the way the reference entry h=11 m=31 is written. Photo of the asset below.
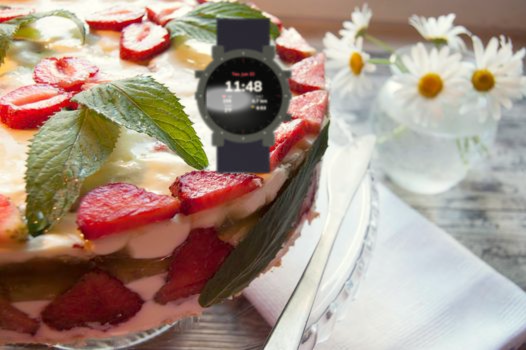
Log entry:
h=11 m=48
